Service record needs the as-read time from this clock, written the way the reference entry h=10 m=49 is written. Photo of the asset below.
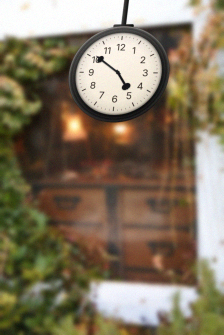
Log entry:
h=4 m=51
